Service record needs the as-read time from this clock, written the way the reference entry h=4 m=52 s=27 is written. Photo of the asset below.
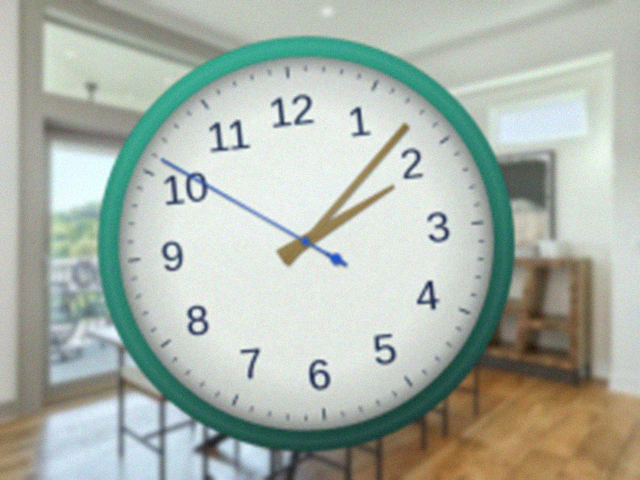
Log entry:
h=2 m=7 s=51
